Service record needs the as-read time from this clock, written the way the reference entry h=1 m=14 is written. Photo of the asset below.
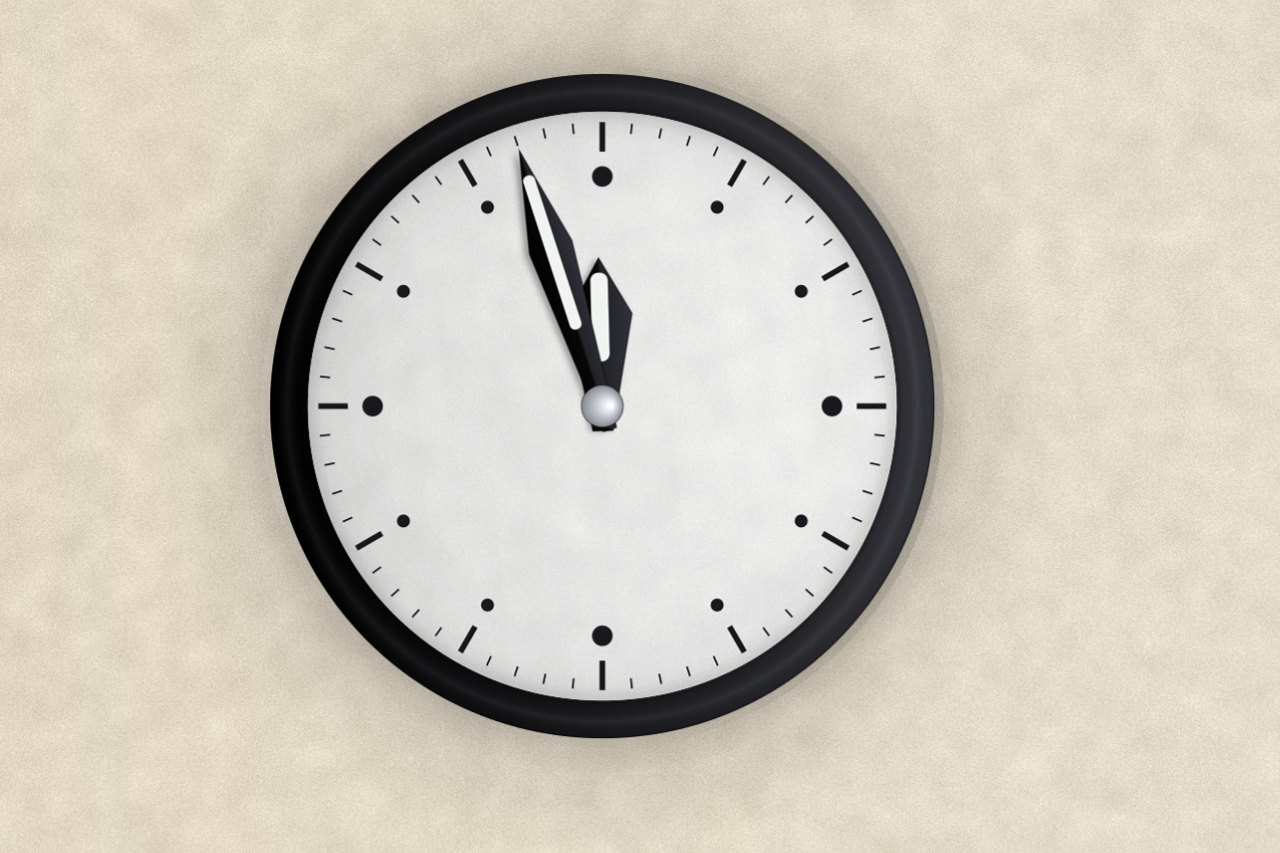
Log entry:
h=11 m=57
